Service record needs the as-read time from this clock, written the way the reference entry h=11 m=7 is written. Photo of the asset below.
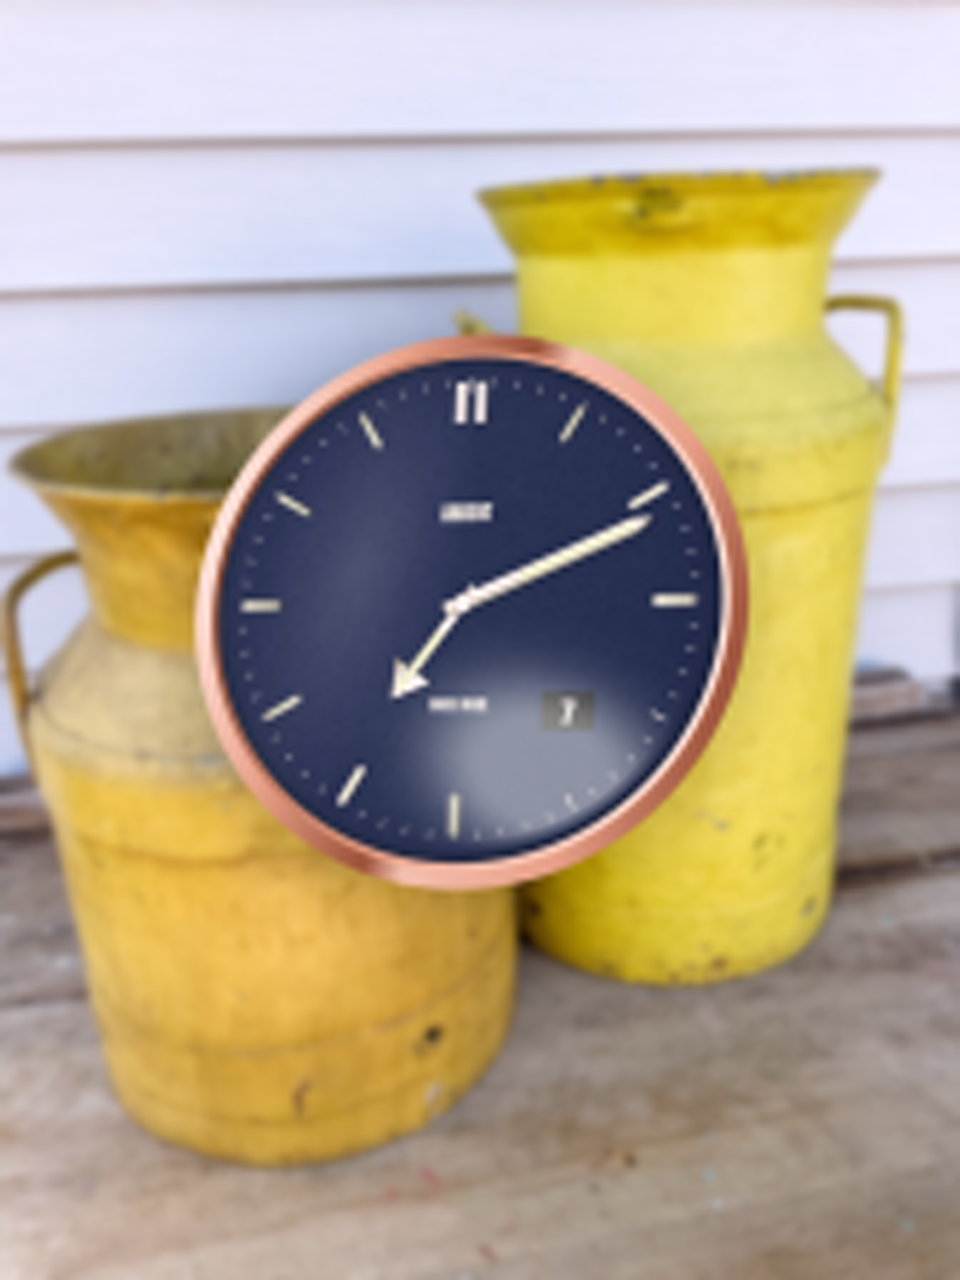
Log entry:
h=7 m=11
